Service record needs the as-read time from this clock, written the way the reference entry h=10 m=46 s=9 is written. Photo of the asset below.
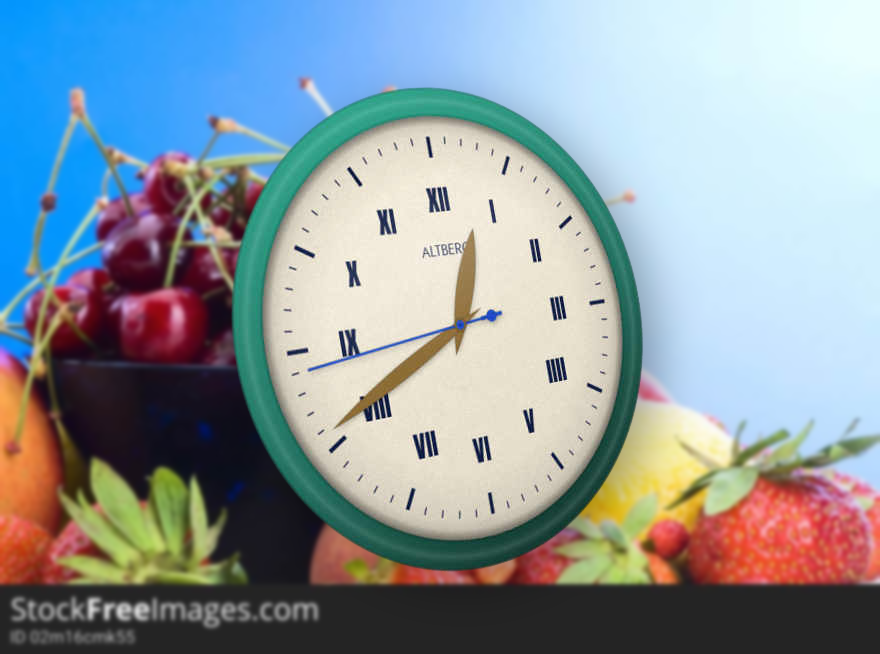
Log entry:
h=12 m=40 s=44
